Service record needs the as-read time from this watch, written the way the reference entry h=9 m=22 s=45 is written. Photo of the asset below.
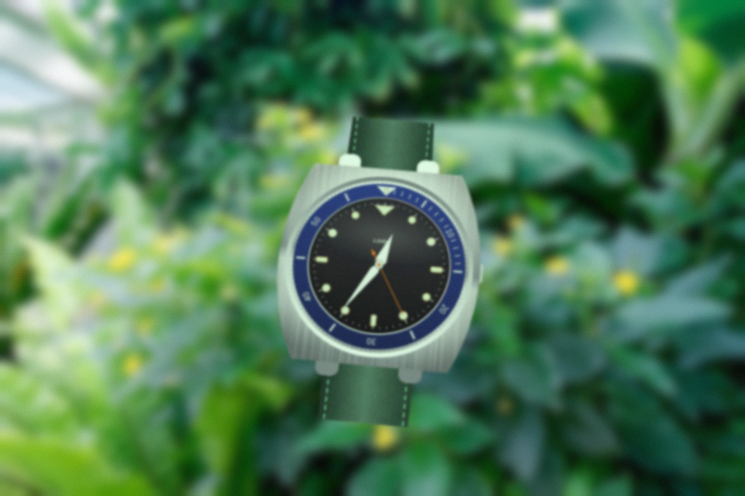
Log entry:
h=12 m=35 s=25
